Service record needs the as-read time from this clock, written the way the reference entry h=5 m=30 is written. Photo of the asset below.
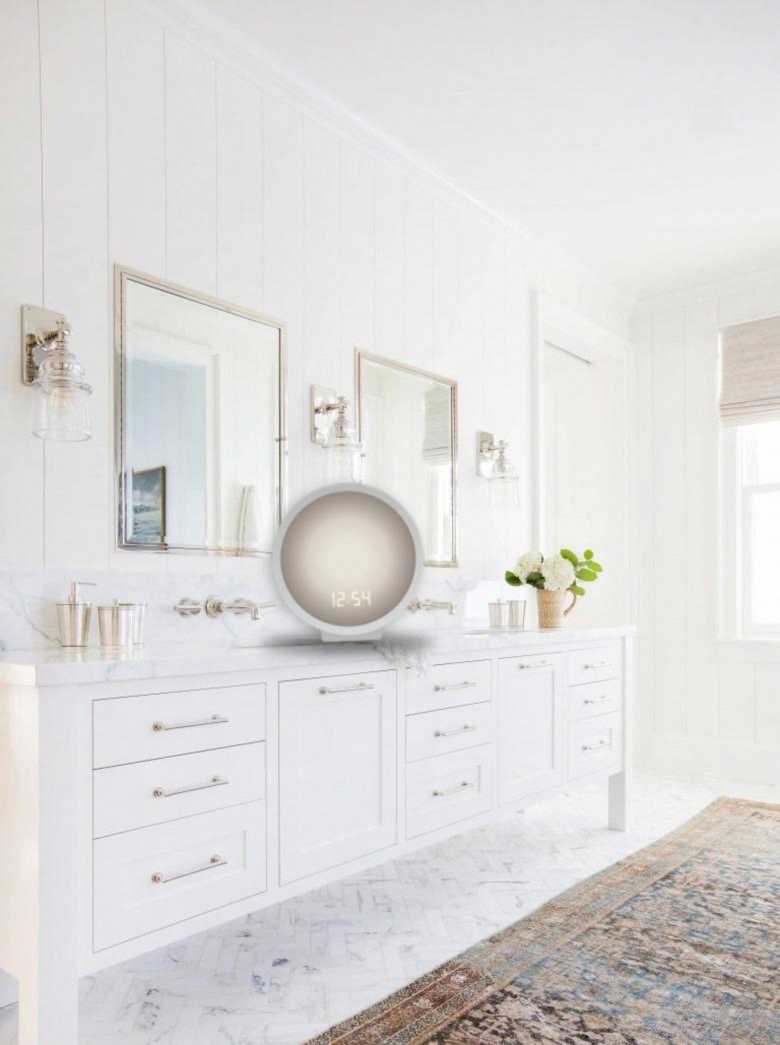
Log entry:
h=12 m=54
